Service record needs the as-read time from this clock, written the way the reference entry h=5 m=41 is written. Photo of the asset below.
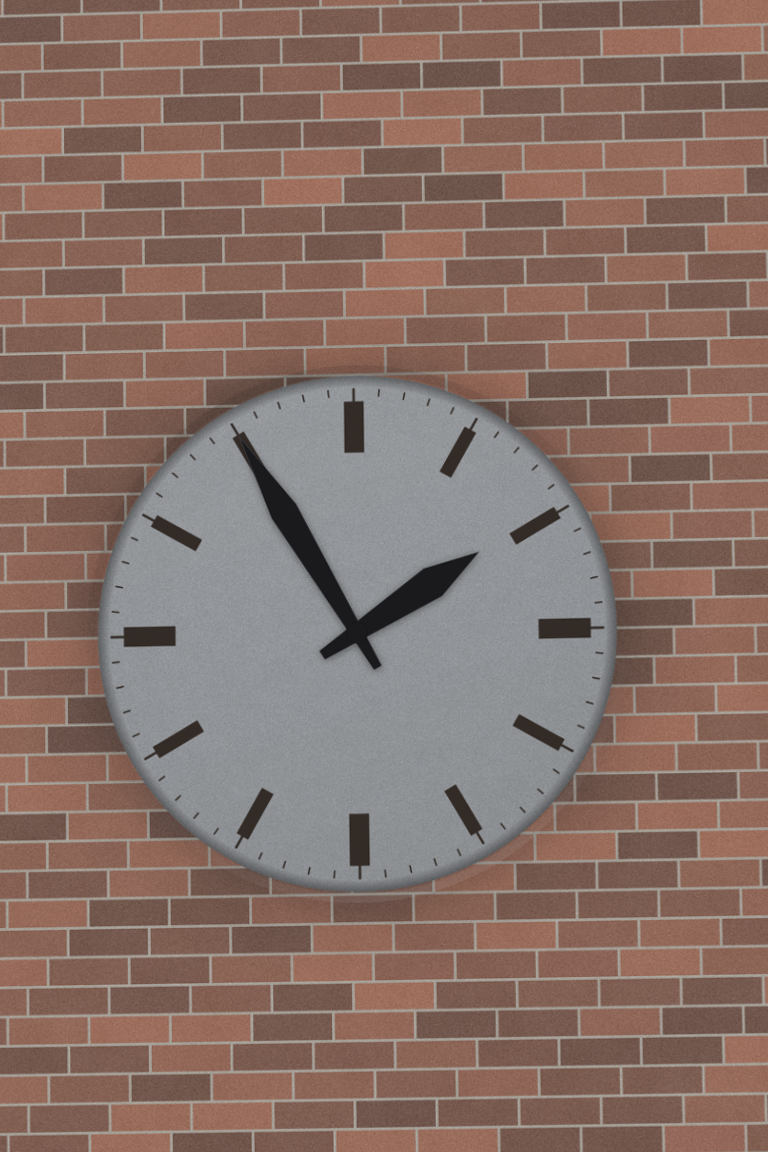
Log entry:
h=1 m=55
